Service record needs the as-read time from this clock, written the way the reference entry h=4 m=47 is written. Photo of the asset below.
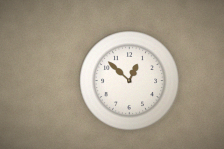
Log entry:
h=12 m=52
